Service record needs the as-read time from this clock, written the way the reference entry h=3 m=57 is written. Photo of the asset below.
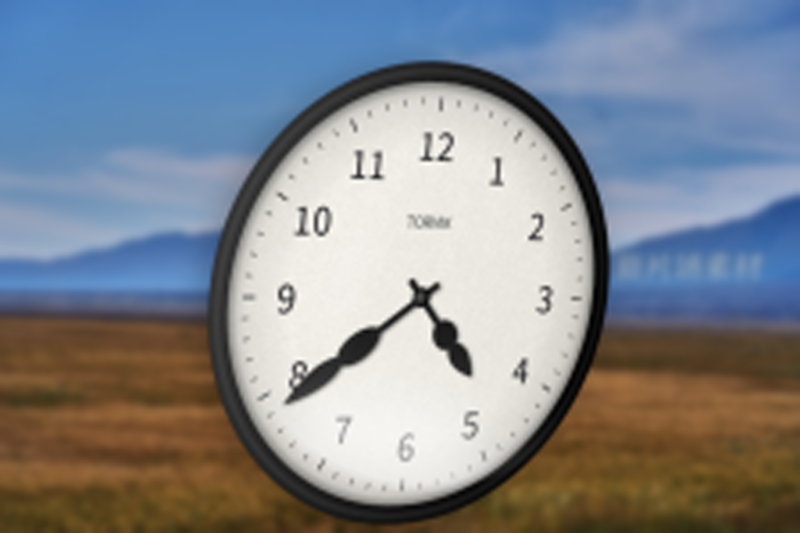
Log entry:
h=4 m=39
